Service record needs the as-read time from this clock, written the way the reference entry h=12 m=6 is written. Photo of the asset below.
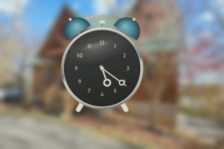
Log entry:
h=5 m=21
